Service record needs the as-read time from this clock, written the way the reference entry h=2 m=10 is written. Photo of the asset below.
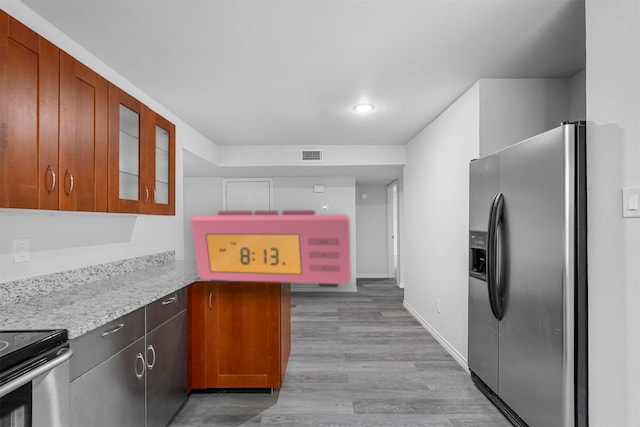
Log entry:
h=8 m=13
